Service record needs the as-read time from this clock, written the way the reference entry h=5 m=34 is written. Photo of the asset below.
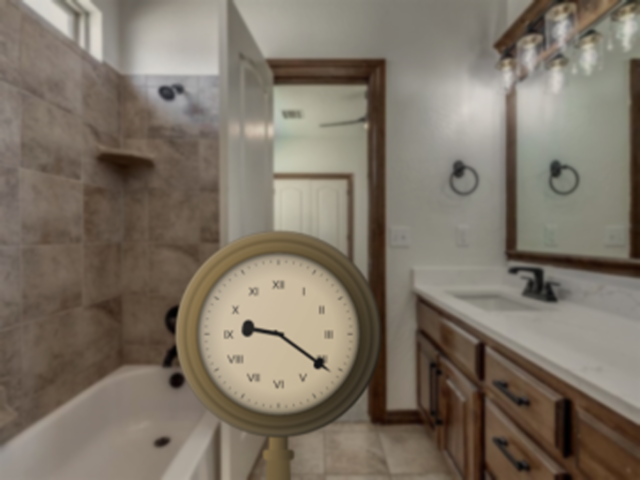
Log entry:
h=9 m=21
